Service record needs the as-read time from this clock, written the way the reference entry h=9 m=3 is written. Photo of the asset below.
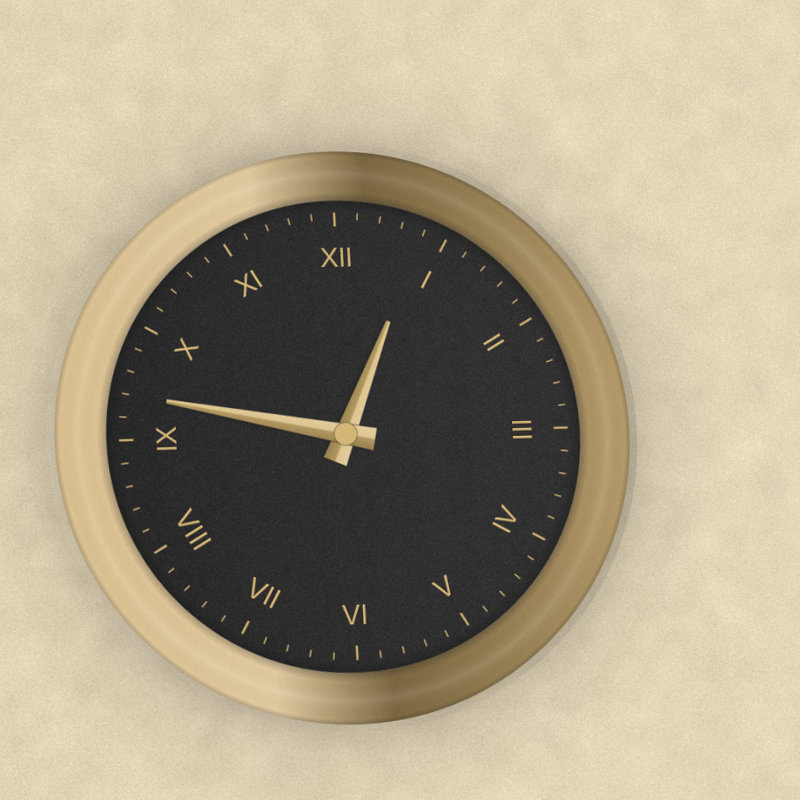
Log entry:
h=12 m=47
